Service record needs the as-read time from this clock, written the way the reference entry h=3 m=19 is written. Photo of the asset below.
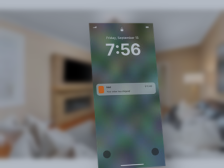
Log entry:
h=7 m=56
